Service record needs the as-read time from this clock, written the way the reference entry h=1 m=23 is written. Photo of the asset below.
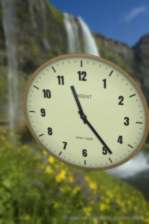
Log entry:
h=11 m=24
